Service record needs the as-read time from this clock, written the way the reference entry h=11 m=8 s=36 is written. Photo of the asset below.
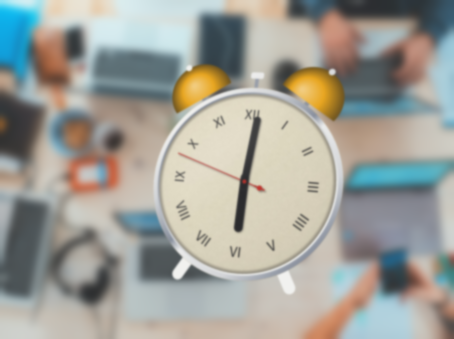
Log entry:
h=6 m=0 s=48
